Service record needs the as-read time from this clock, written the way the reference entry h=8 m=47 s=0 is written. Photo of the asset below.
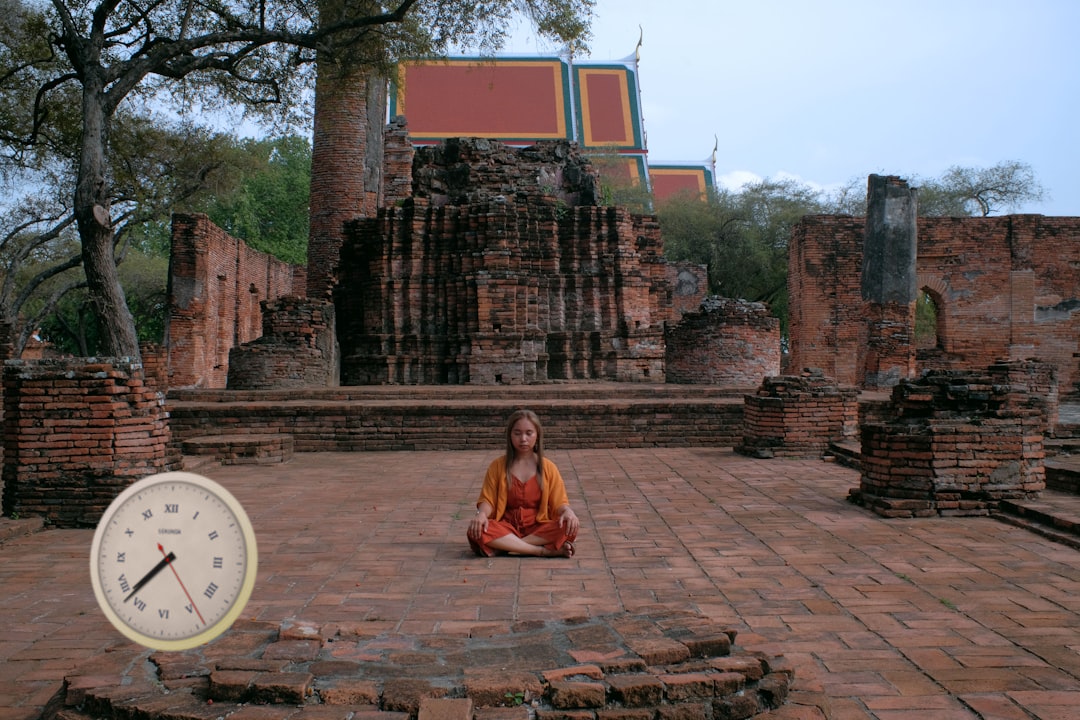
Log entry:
h=7 m=37 s=24
